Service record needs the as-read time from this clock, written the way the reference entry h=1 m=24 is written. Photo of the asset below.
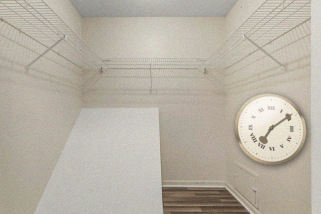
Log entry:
h=7 m=9
